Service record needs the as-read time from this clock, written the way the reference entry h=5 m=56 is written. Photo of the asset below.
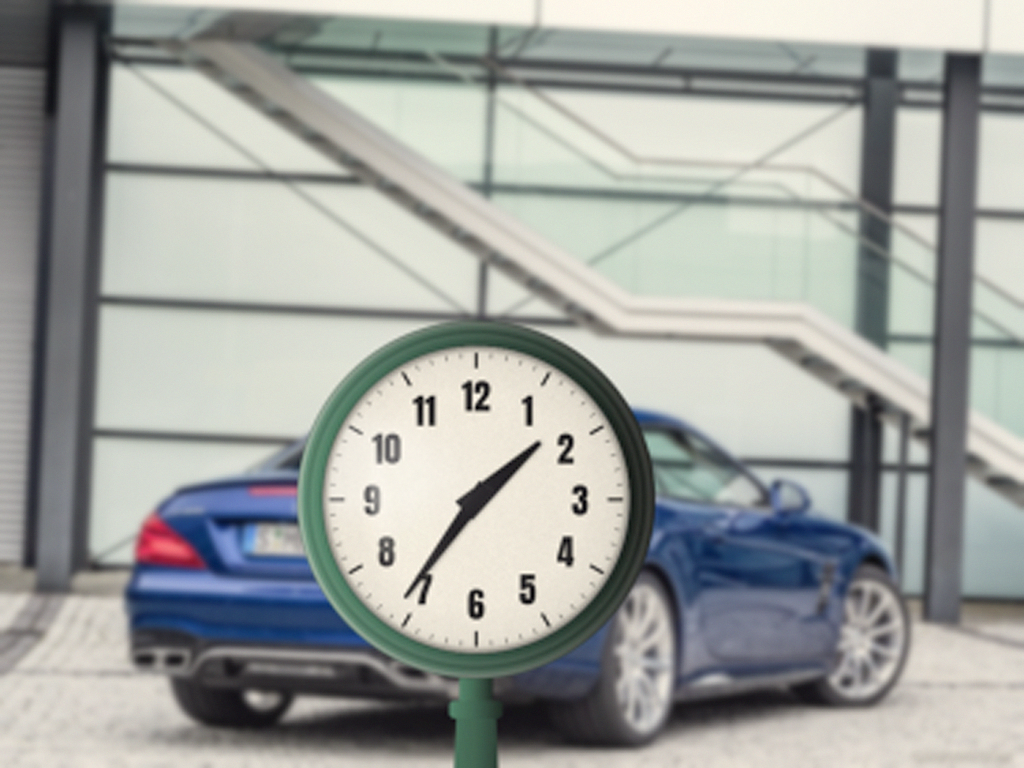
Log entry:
h=1 m=36
